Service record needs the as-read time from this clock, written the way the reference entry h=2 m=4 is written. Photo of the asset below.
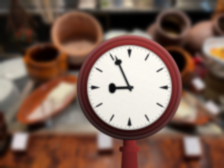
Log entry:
h=8 m=56
